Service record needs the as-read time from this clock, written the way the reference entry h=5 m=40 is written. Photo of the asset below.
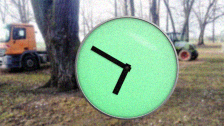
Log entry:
h=6 m=50
